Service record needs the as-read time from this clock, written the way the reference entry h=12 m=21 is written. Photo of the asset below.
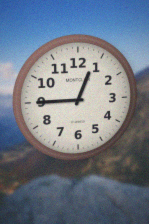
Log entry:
h=12 m=45
